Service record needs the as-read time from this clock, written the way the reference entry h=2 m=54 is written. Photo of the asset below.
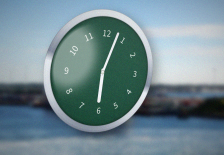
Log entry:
h=6 m=3
